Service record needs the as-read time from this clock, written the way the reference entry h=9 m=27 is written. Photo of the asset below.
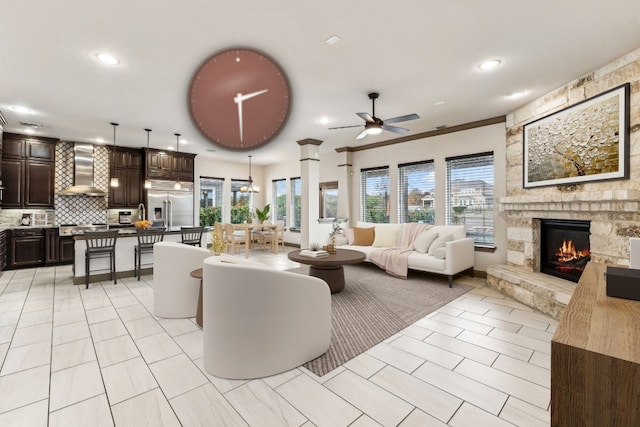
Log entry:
h=2 m=30
